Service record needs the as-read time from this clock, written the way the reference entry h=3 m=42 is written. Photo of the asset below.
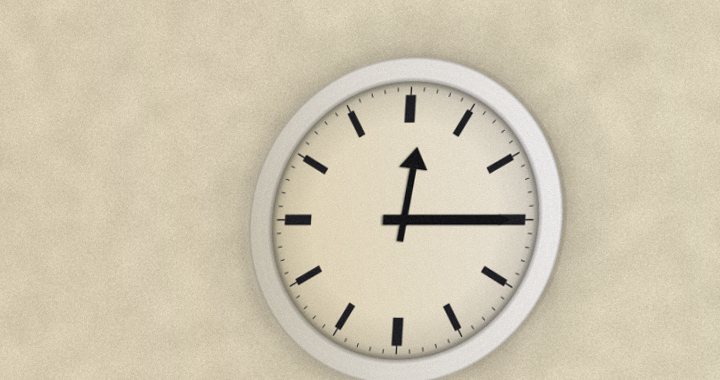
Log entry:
h=12 m=15
